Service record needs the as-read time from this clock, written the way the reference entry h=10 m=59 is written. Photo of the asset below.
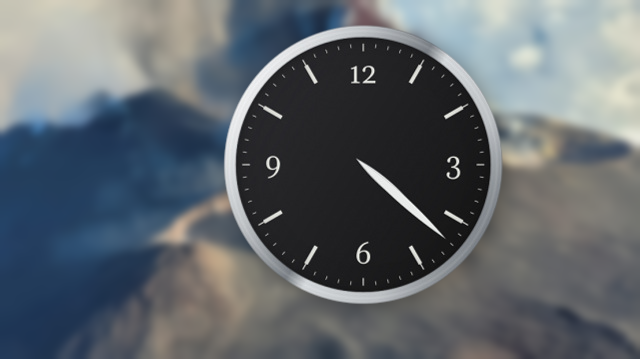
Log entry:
h=4 m=22
